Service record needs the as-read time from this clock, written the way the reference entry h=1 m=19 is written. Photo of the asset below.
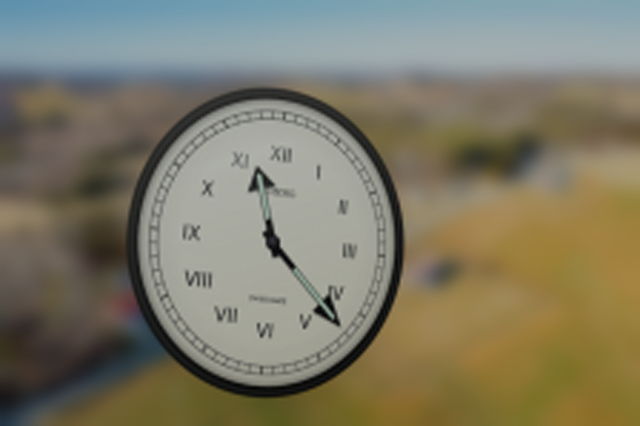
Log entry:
h=11 m=22
